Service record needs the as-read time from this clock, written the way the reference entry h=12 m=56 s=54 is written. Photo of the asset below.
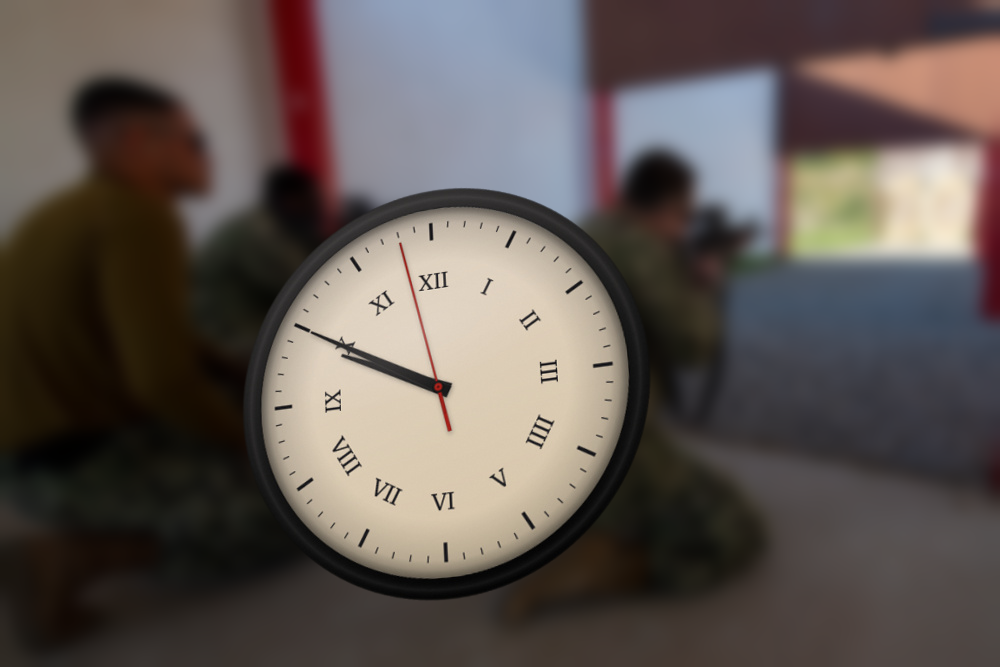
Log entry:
h=9 m=49 s=58
